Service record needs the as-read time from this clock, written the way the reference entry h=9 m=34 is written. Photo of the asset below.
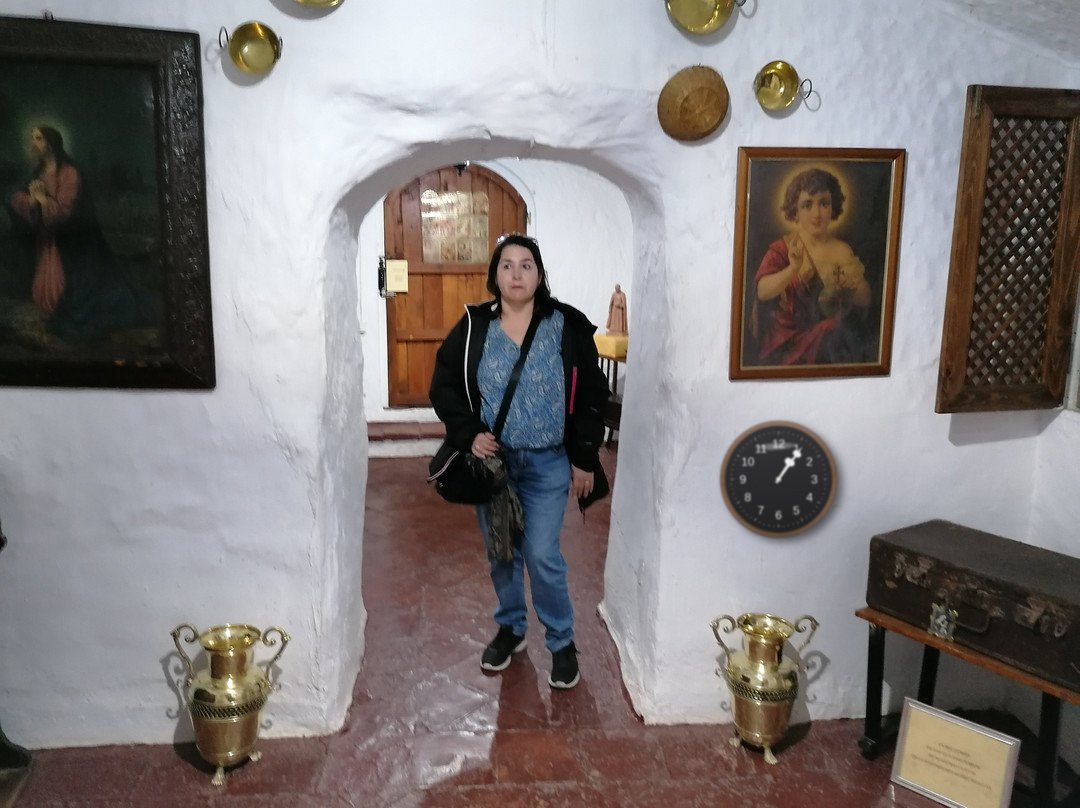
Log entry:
h=1 m=6
